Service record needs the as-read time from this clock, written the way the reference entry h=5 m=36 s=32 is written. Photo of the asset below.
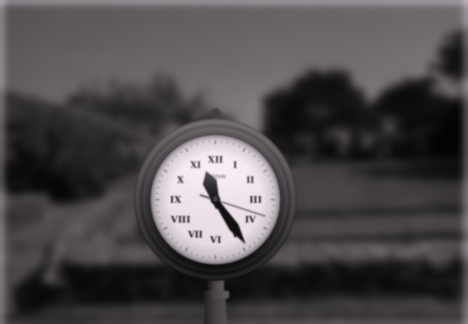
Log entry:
h=11 m=24 s=18
